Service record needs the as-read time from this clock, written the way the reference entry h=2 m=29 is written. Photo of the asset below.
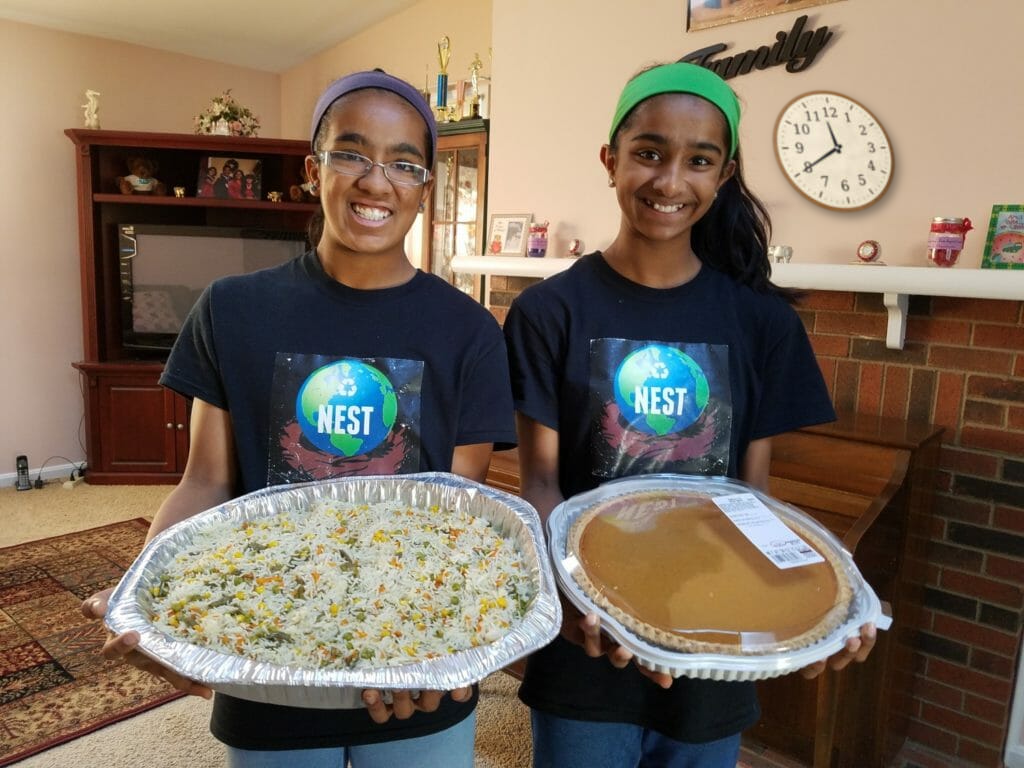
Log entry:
h=11 m=40
